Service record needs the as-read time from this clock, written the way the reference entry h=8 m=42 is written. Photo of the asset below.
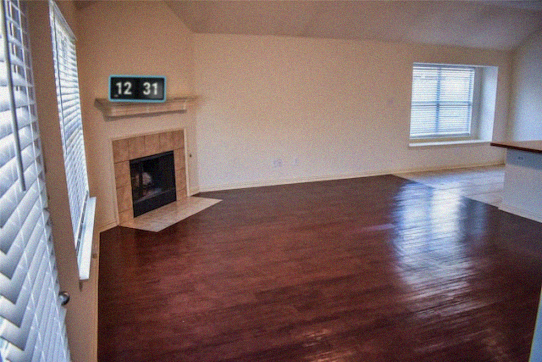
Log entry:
h=12 m=31
